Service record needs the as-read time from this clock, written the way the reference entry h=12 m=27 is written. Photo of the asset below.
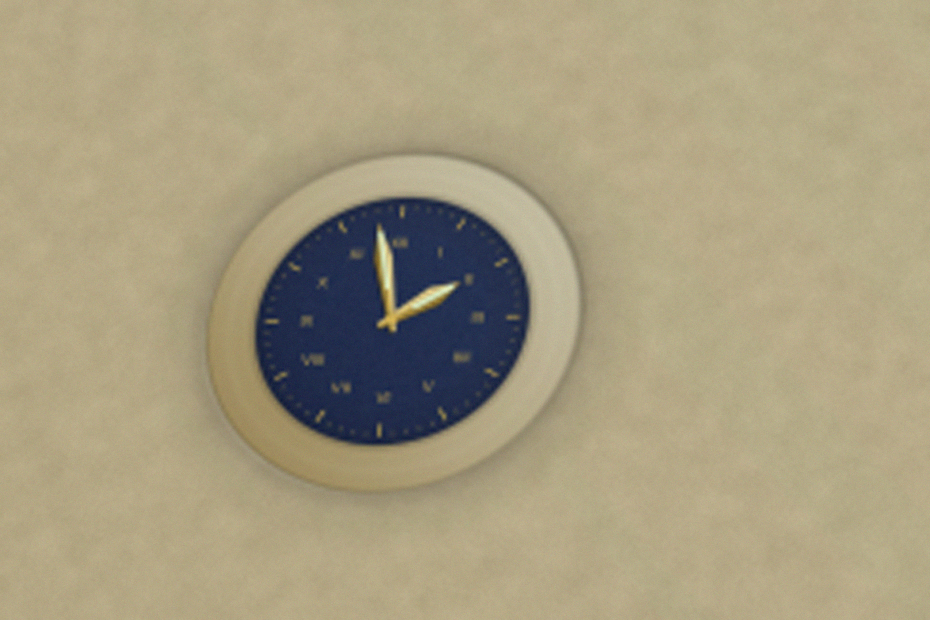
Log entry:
h=1 m=58
